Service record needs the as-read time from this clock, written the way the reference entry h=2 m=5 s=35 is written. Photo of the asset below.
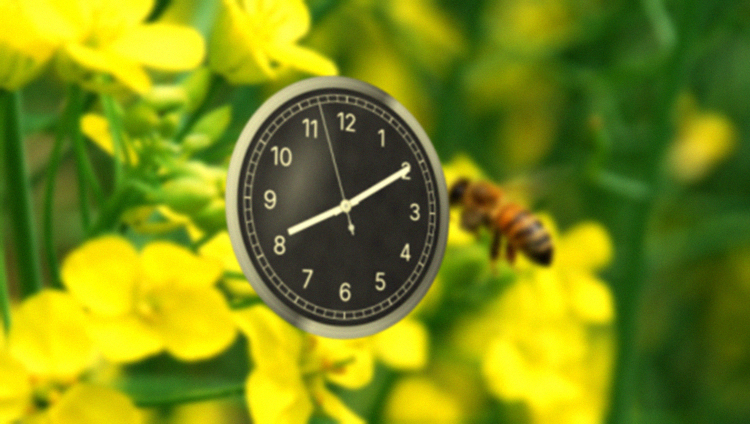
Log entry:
h=8 m=9 s=57
